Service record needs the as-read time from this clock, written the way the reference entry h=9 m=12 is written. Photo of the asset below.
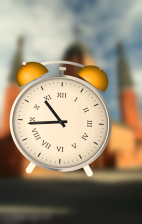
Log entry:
h=10 m=44
